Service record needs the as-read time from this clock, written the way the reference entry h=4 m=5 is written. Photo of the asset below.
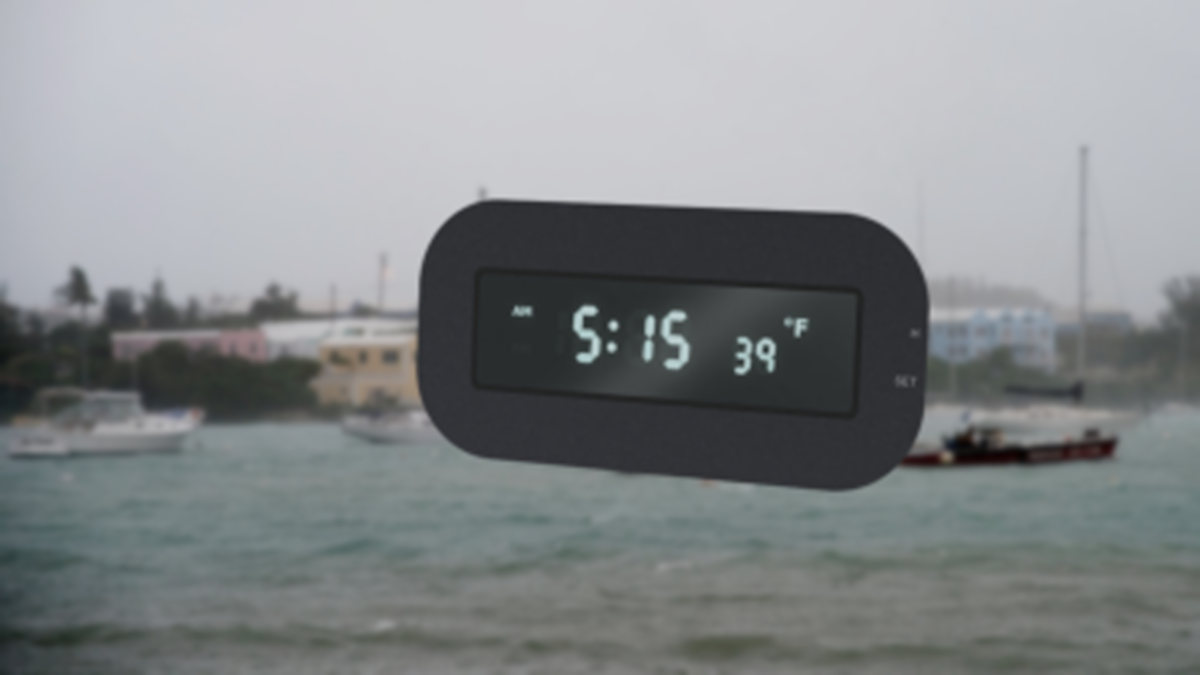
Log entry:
h=5 m=15
